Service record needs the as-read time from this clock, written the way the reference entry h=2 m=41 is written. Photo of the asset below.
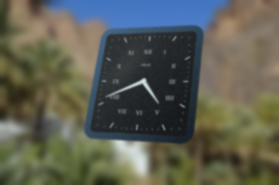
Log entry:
h=4 m=41
